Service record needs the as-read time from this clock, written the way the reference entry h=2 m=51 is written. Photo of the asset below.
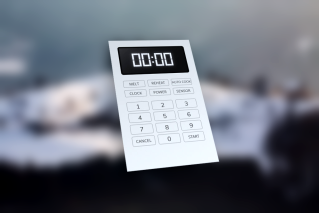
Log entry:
h=0 m=0
